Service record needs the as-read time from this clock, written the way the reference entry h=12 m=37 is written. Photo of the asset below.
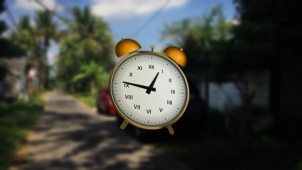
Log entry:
h=12 m=46
